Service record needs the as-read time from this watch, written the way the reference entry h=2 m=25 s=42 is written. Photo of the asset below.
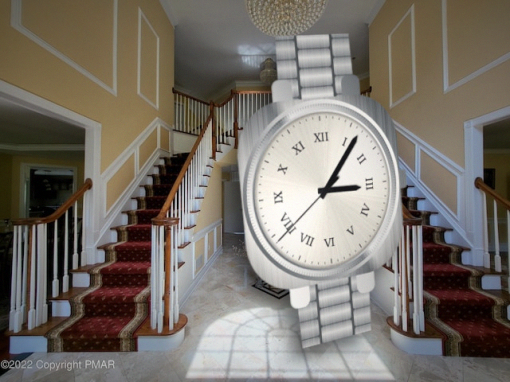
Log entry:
h=3 m=6 s=39
